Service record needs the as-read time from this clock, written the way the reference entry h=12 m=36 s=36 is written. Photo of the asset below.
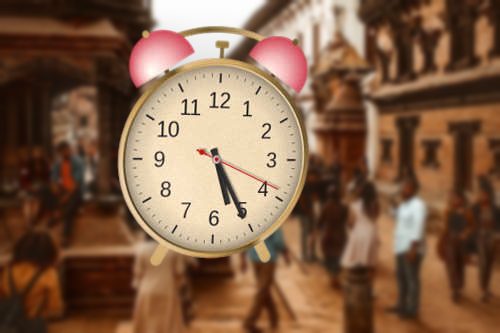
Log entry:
h=5 m=25 s=19
